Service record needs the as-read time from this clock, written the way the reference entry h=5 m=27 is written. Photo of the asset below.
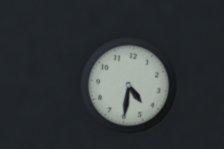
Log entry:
h=4 m=30
